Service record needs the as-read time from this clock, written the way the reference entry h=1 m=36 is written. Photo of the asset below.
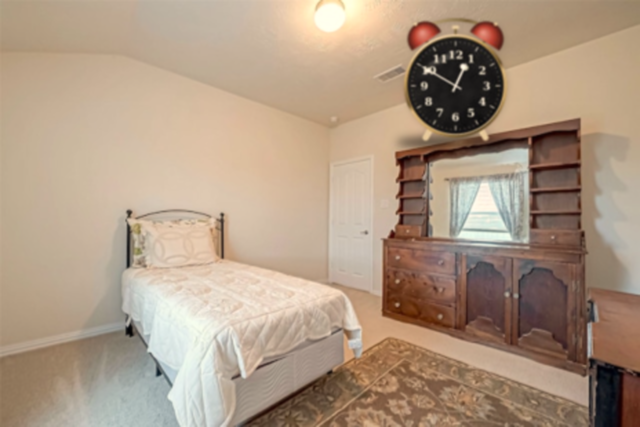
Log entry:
h=12 m=50
